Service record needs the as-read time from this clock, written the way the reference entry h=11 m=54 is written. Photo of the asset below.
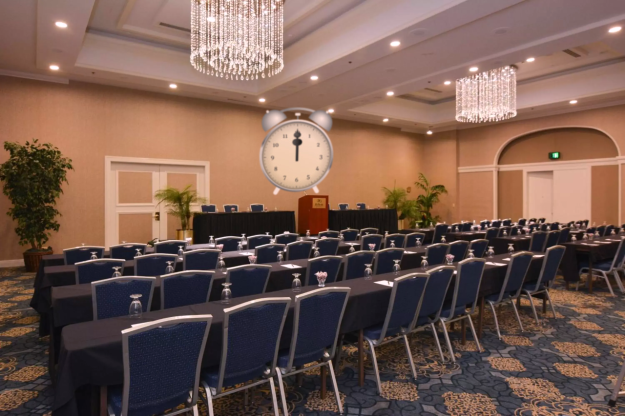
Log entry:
h=12 m=0
